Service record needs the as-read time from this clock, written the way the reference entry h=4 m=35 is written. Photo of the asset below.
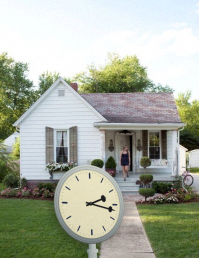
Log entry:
h=2 m=17
